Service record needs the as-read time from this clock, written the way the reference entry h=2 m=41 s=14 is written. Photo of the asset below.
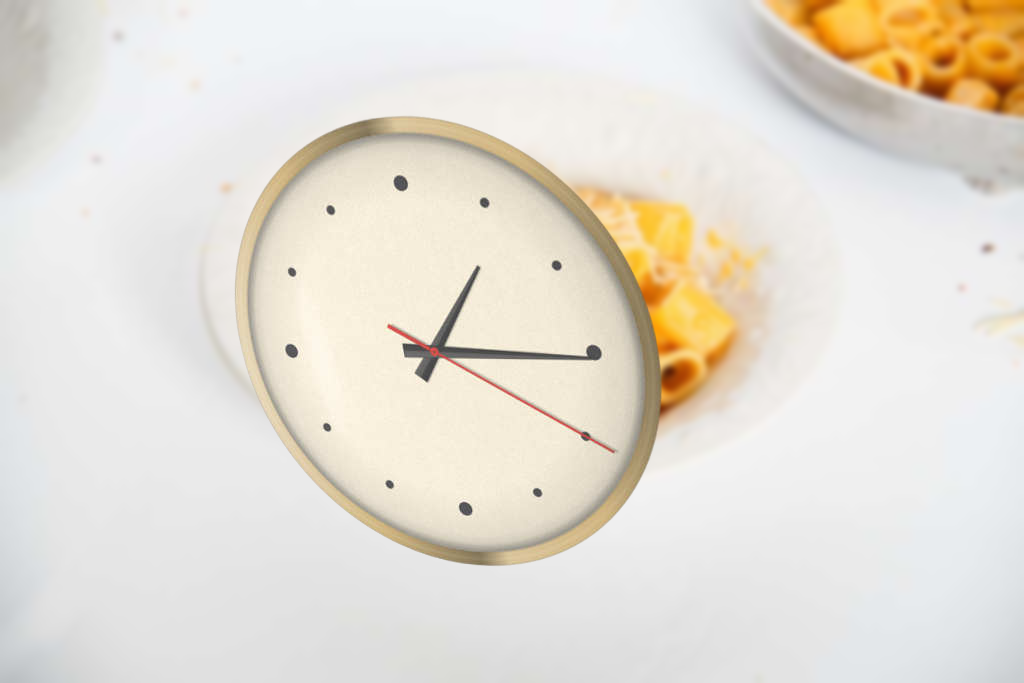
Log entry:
h=1 m=15 s=20
